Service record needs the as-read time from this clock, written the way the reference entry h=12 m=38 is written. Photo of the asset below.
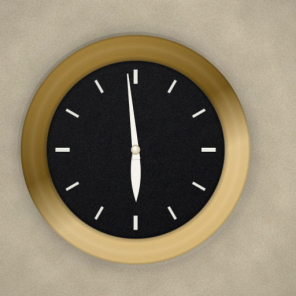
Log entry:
h=5 m=59
